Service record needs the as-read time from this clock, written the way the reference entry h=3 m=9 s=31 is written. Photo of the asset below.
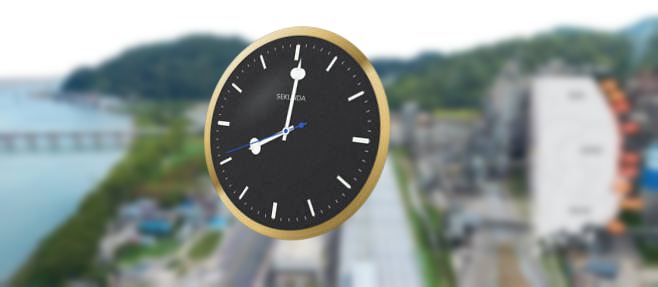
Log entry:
h=8 m=0 s=41
